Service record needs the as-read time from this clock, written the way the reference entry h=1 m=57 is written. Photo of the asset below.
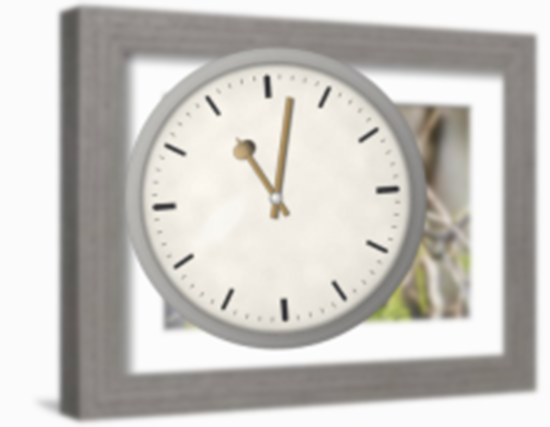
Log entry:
h=11 m=2
